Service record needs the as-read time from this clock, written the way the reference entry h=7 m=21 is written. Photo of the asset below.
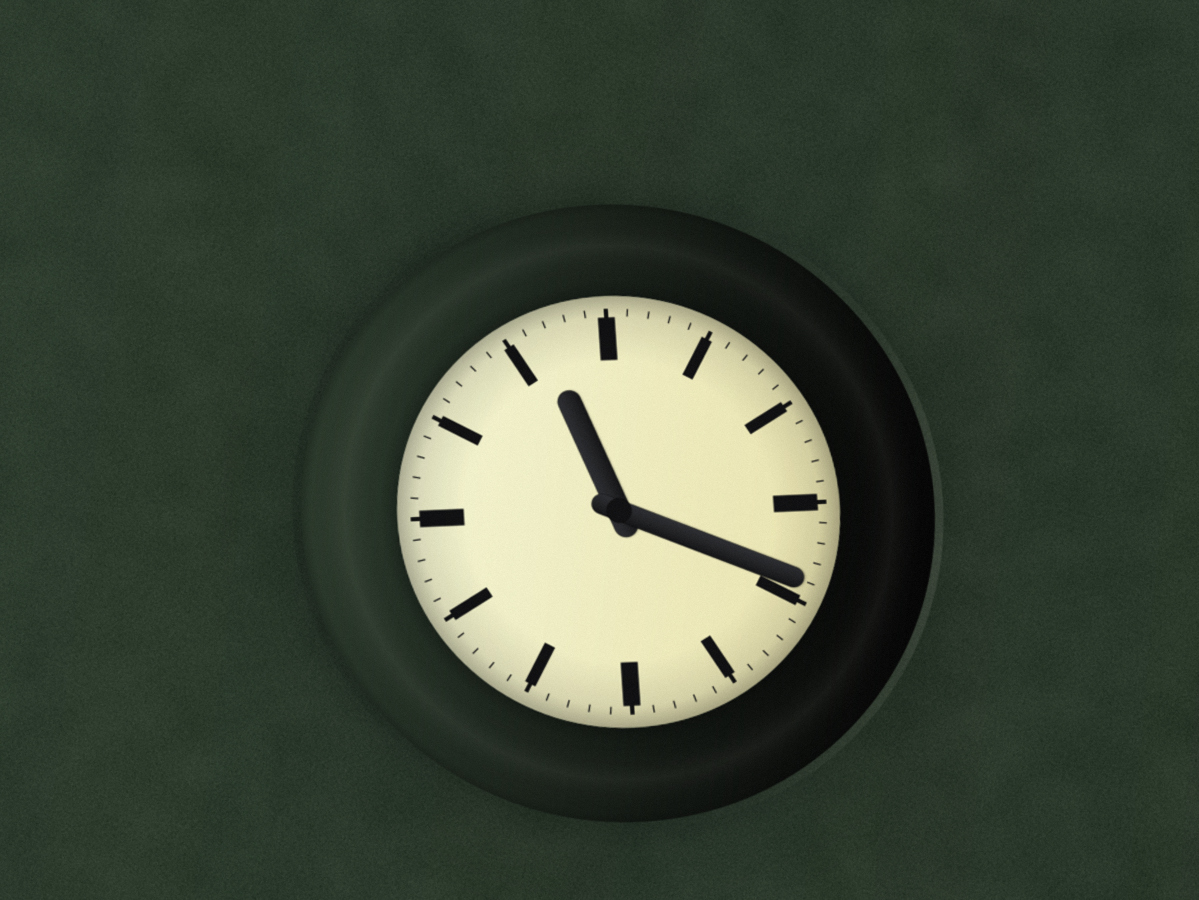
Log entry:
h=11 m=19
